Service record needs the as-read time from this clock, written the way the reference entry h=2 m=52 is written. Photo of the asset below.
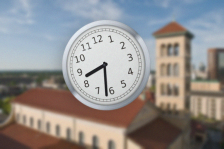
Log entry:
h=8 m=32
